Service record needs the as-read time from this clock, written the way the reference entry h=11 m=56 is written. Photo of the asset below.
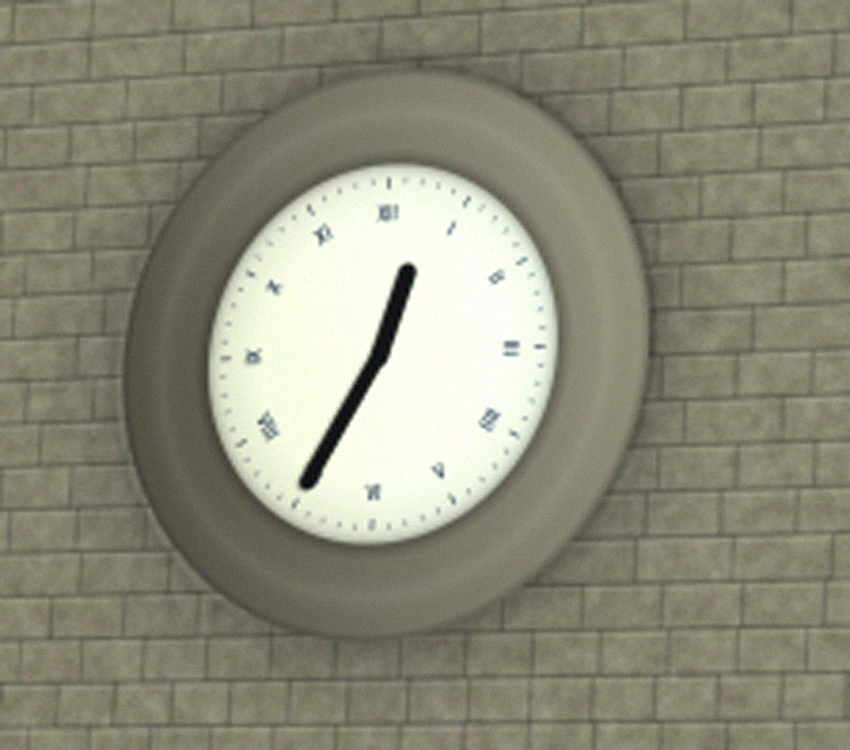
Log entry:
h=12 m=35
